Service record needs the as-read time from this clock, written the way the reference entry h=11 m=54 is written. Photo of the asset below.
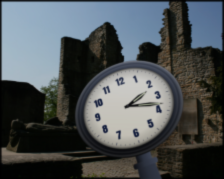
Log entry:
h=2 m=18
